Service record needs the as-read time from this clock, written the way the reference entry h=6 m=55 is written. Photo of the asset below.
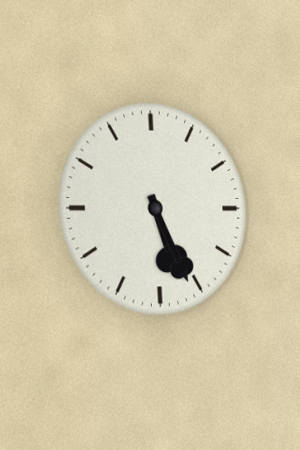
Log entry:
h=5 m=26
